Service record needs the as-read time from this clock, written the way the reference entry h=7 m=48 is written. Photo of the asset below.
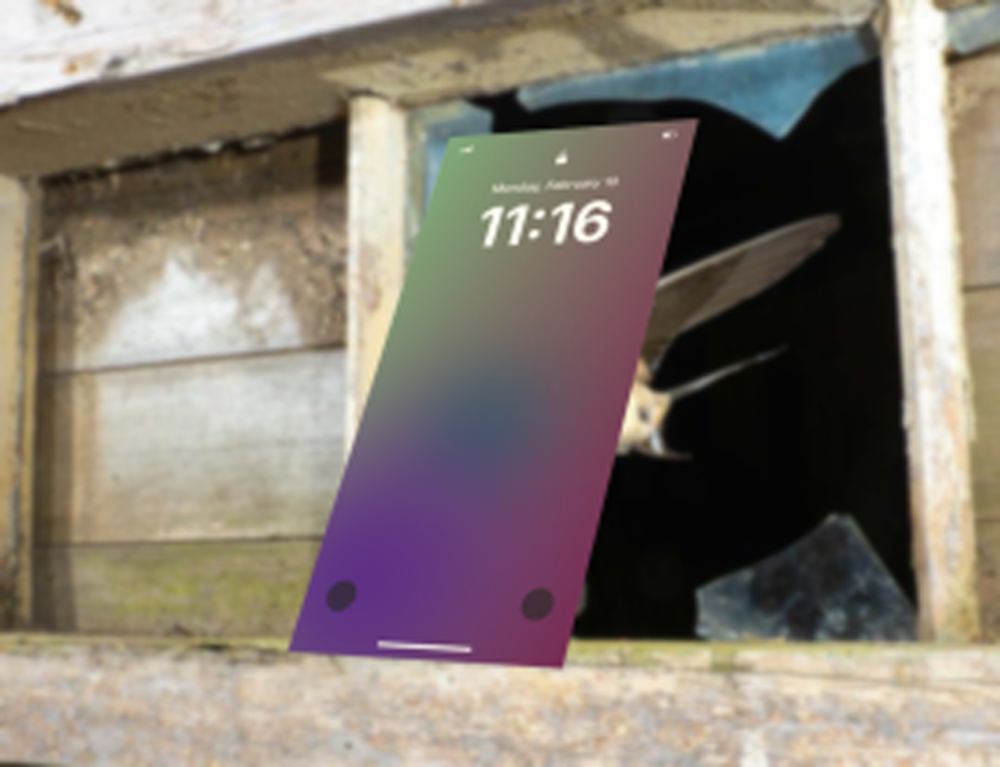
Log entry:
h=11 m=16
